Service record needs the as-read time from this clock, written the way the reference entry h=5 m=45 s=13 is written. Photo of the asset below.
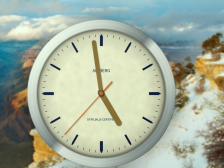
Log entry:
h=4 m=58 s=37
